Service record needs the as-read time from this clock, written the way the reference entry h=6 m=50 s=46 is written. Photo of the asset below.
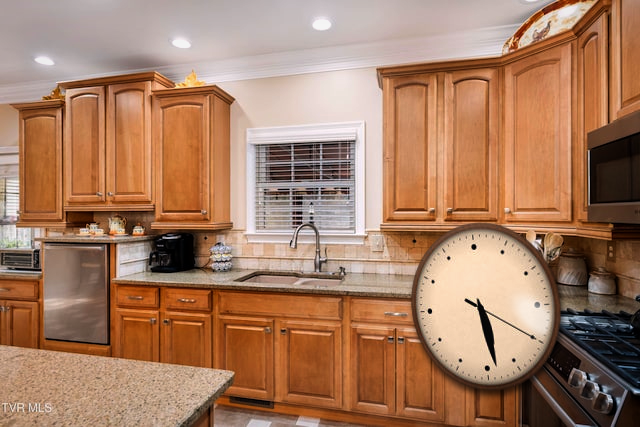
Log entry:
h=5 m=28 s=20
